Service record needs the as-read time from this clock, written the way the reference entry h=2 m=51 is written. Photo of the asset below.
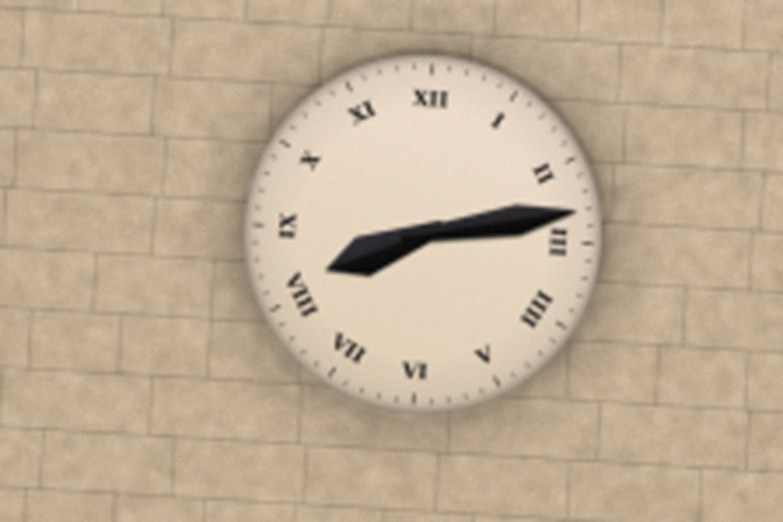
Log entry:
h=8 m=13
